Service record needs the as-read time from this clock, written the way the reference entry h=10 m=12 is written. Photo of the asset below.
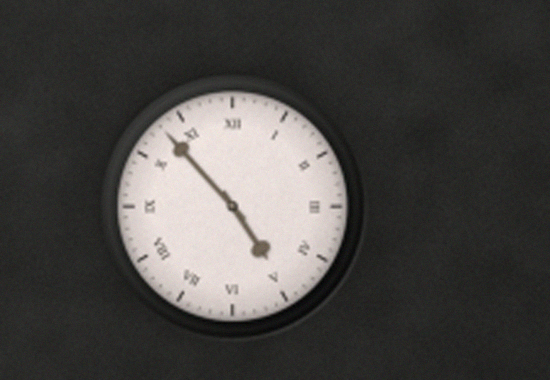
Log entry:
h=4 m=53
